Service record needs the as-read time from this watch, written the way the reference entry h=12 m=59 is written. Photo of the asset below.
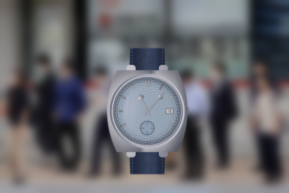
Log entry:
h=11 m=7
